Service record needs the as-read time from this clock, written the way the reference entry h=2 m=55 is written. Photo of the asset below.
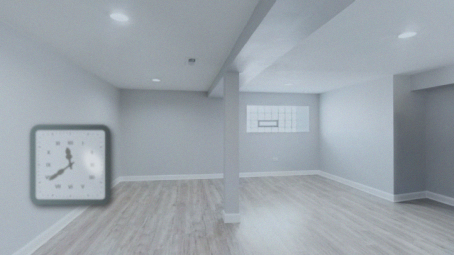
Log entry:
h=11 m=39
